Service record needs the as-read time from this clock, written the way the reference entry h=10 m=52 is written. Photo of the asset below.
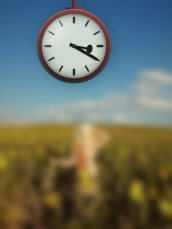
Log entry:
h=3 m=20
